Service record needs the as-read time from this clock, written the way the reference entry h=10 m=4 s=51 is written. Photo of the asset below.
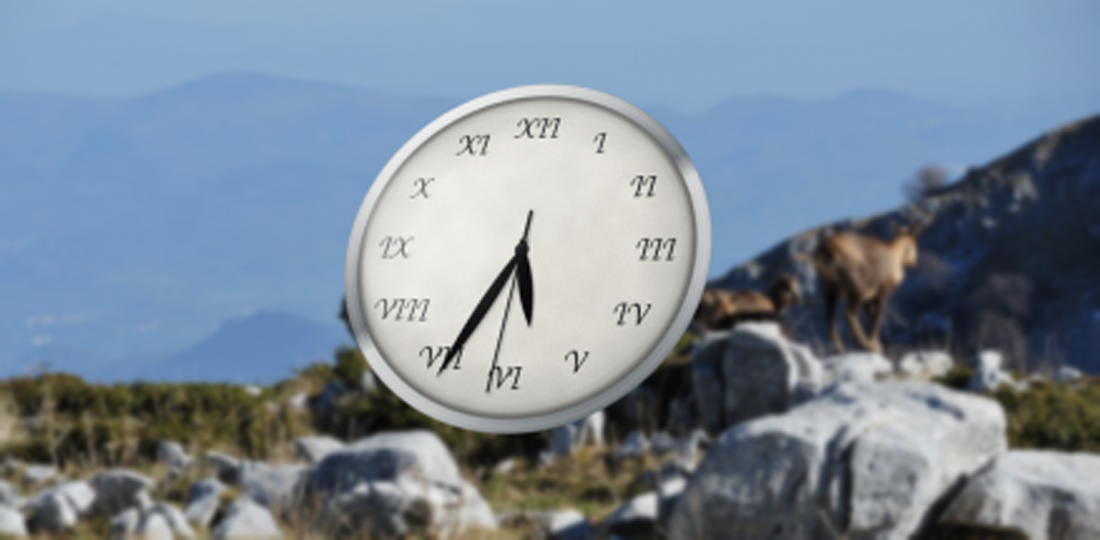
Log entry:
h=5 m=34 s=31
